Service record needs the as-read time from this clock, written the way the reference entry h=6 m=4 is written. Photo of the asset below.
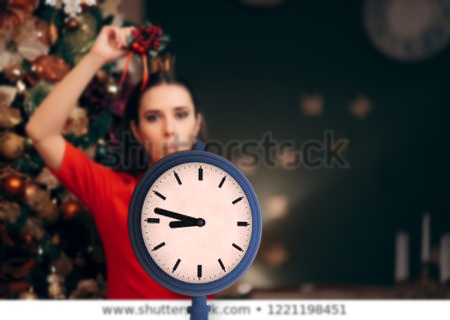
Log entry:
h=8 m=47
